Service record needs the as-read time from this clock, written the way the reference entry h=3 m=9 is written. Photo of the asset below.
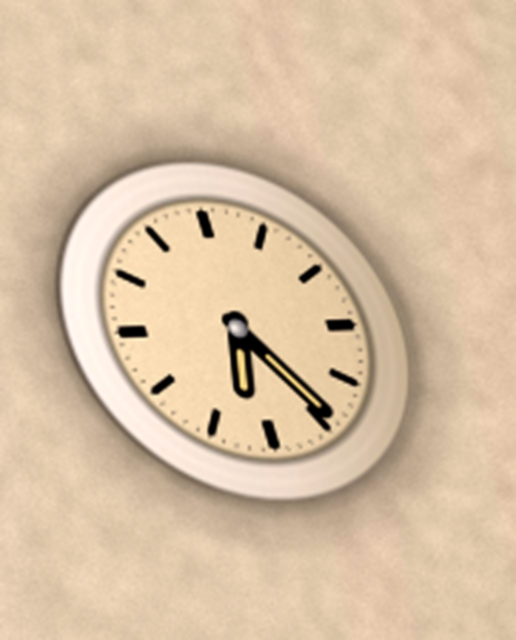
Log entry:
h=6 m=24
